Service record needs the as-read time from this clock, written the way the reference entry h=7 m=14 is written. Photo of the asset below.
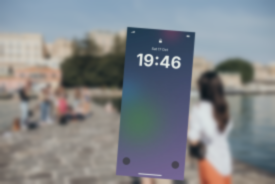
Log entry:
h=19 m=46
